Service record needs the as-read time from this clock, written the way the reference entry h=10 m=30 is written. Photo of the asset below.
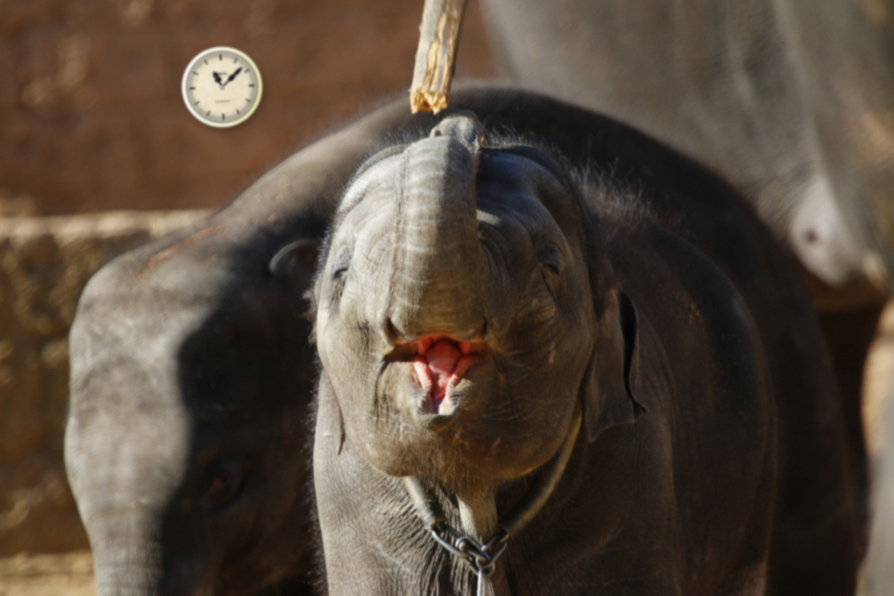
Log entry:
h=11 m=8
